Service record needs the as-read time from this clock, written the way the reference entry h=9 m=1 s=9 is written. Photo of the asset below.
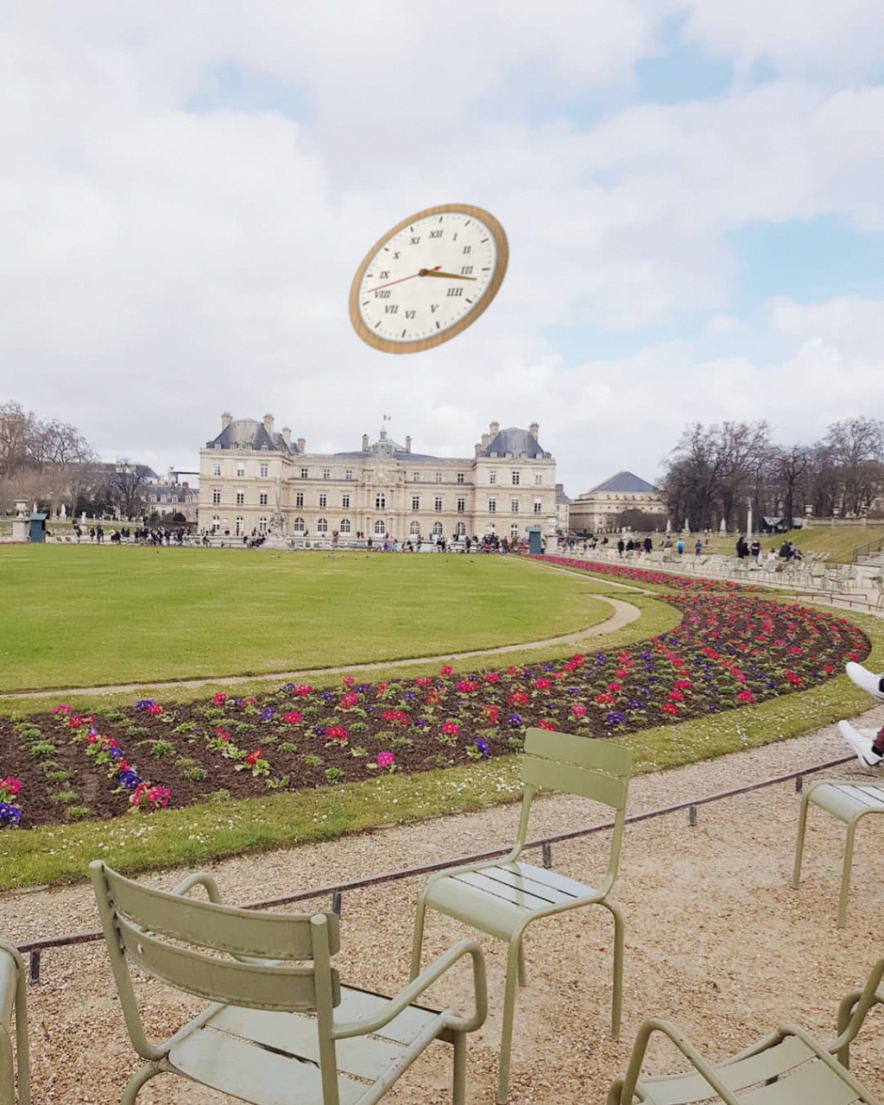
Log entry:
h=3 m=16 s=42
